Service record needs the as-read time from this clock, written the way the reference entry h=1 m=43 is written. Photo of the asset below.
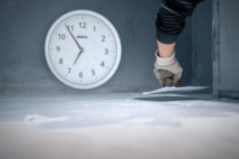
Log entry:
h=6 m=54
